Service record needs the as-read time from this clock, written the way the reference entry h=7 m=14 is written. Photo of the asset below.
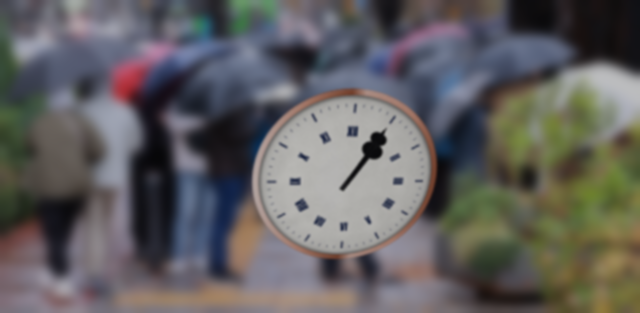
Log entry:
h=1 m=5
